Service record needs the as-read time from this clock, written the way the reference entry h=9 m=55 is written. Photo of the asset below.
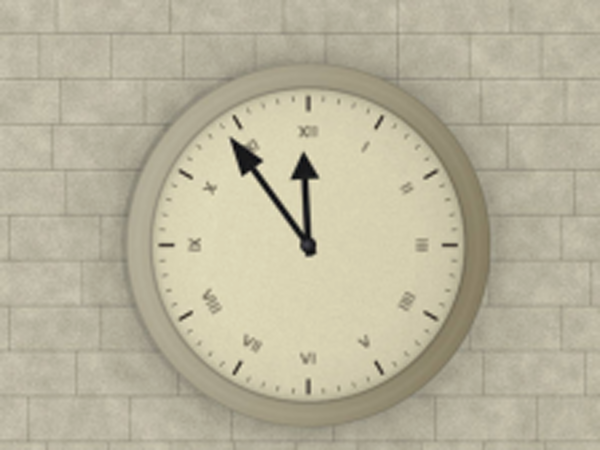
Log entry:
h=11 m=54
